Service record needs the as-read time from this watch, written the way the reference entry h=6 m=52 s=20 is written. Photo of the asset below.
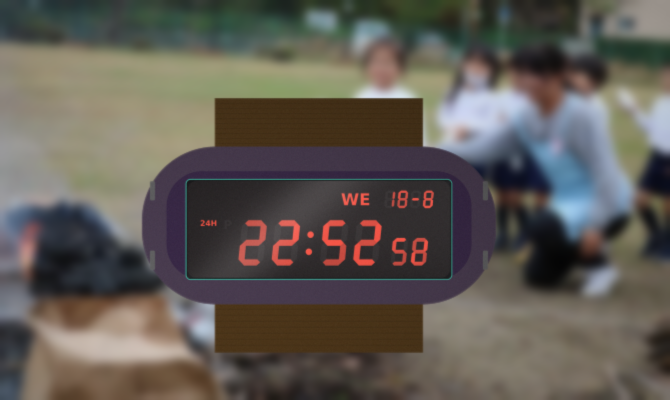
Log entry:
h=22 m=52 s=58
